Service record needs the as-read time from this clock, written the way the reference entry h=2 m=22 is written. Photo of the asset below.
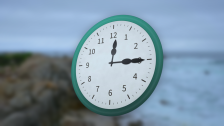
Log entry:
h=12 m=15
